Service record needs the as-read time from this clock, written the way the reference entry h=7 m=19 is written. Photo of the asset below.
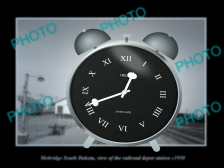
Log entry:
h=12 m=41
